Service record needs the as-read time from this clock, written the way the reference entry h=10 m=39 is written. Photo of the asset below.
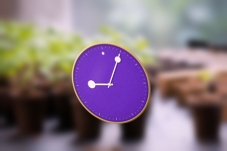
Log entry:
h=9 m=5
